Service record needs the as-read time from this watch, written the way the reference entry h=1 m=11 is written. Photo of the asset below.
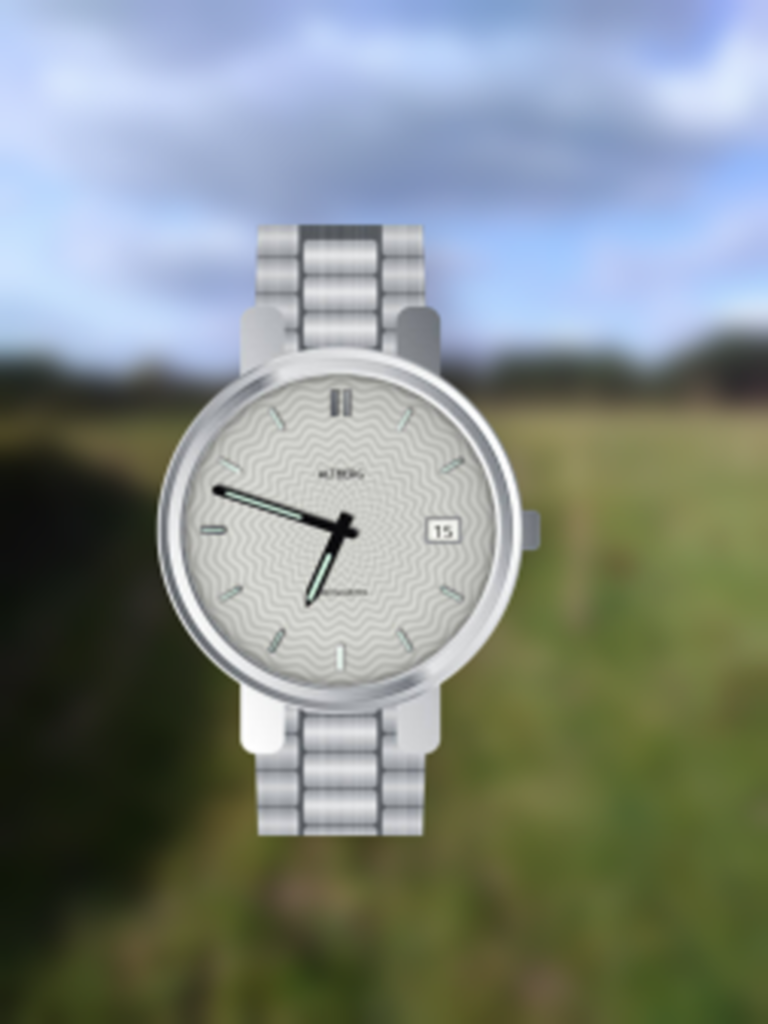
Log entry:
h=6 m=48
